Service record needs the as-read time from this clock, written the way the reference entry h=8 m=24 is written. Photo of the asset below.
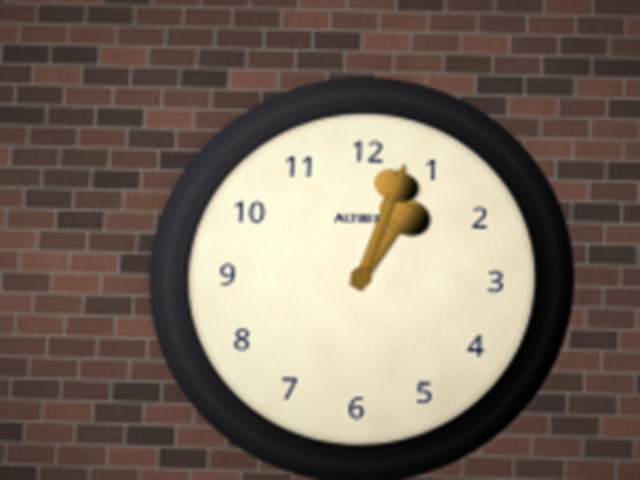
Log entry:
h=1 m=3
